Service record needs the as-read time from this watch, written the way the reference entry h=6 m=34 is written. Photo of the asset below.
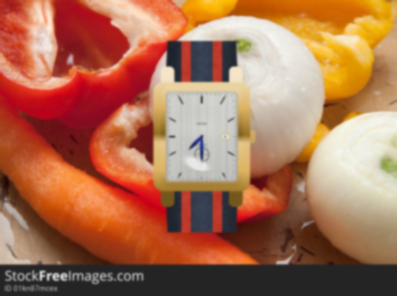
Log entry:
h=7 m=30
